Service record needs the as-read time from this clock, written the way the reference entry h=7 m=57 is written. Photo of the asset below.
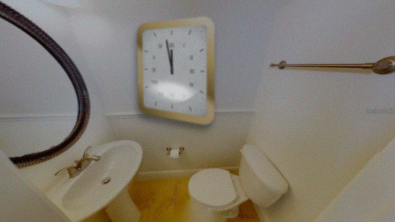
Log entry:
h=11 m=58
